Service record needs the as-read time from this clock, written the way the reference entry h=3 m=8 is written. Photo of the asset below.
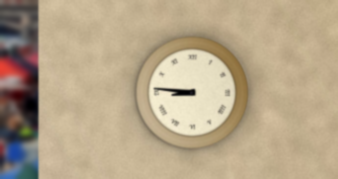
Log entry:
h=8 m=46
